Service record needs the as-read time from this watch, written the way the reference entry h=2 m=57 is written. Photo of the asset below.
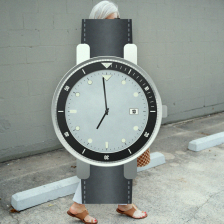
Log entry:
h=6 m=59
